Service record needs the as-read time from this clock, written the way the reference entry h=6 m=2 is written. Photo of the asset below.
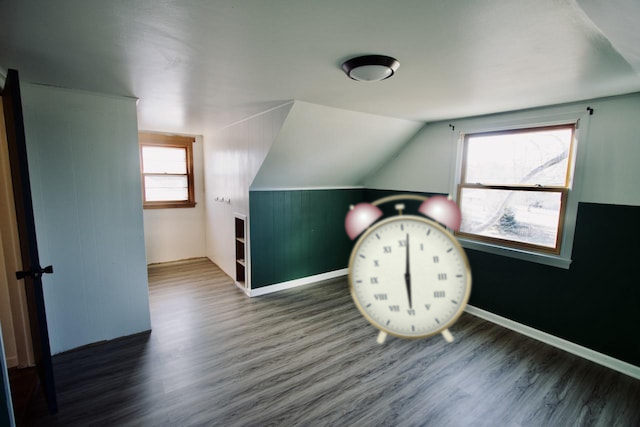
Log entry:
h=6 m=1
